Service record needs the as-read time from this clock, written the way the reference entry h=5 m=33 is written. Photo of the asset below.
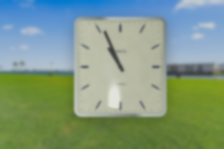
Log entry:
h=10 m=56
